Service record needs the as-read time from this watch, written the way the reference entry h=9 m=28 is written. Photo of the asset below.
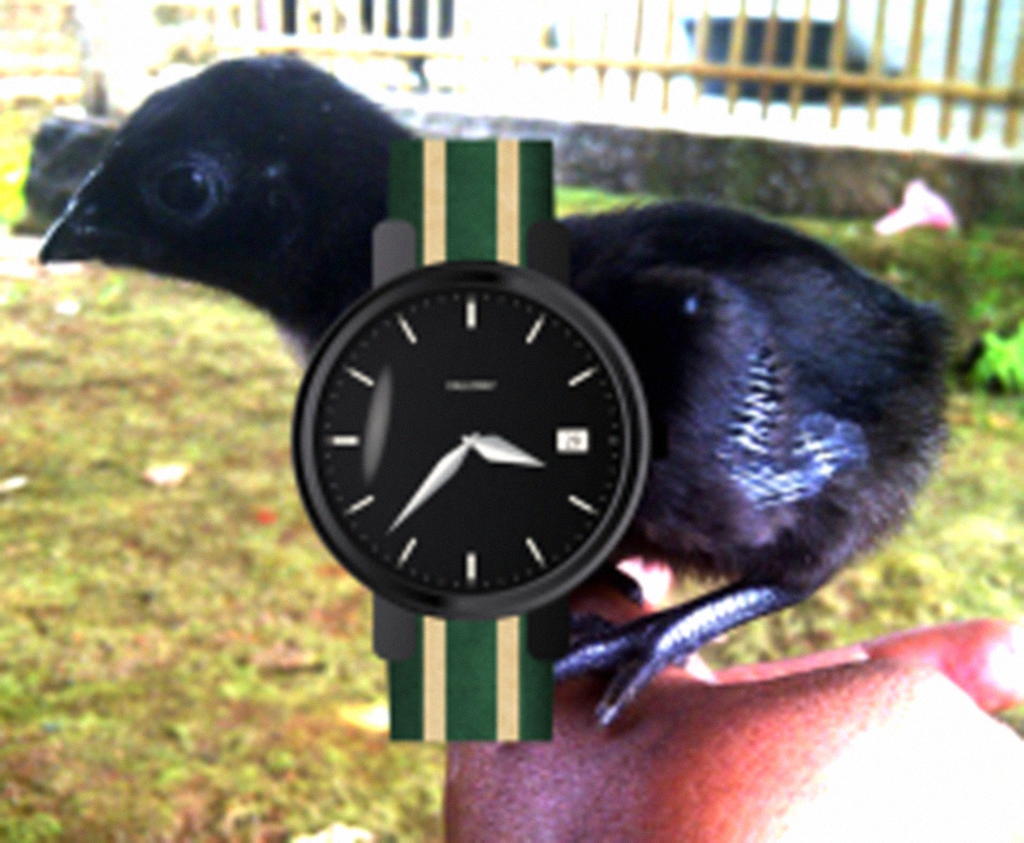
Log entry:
h=3 m=37
